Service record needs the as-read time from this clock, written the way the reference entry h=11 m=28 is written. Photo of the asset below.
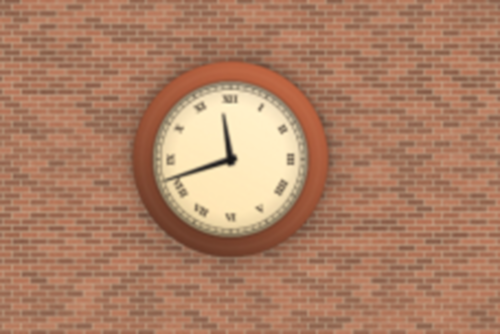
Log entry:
h=11 m=42
